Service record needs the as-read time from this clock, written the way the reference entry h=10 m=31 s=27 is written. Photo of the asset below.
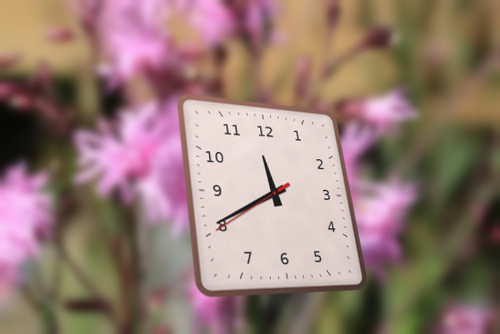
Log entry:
h=11 m=40 s=40
